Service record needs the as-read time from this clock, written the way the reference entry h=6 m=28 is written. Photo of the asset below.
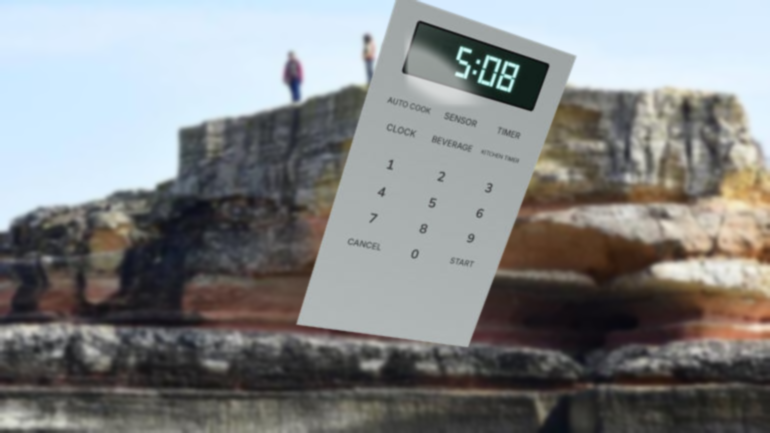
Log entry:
h=5 m=8
